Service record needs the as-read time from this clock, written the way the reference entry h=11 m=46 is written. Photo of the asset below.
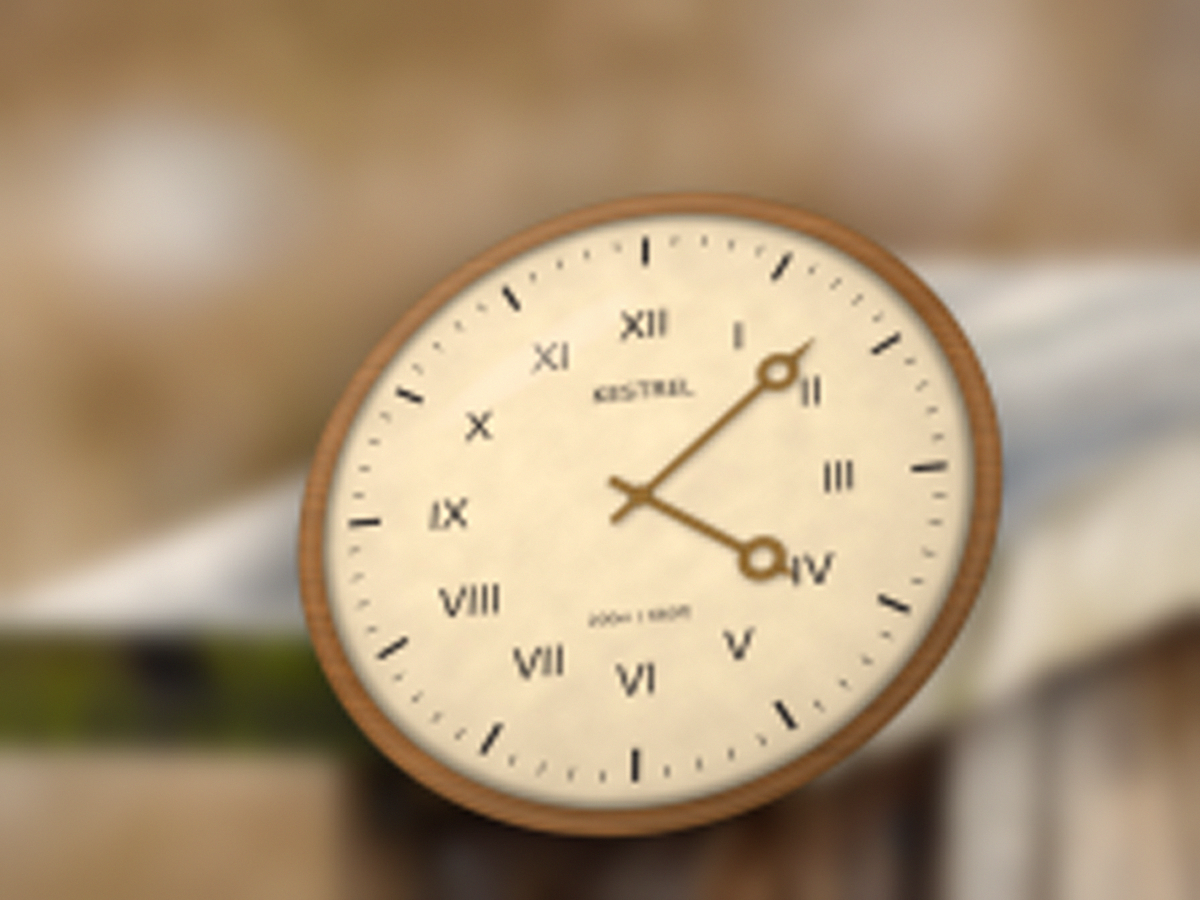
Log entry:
h=4 m=8
